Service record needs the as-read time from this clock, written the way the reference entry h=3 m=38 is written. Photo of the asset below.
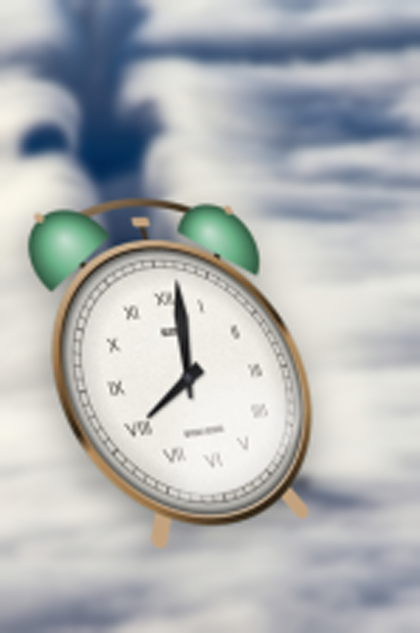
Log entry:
h=8 m=2
